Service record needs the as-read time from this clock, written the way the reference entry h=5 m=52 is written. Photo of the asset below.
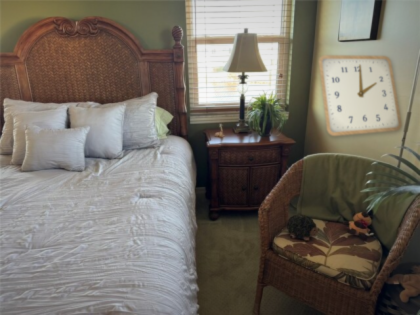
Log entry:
h=2 m=1
